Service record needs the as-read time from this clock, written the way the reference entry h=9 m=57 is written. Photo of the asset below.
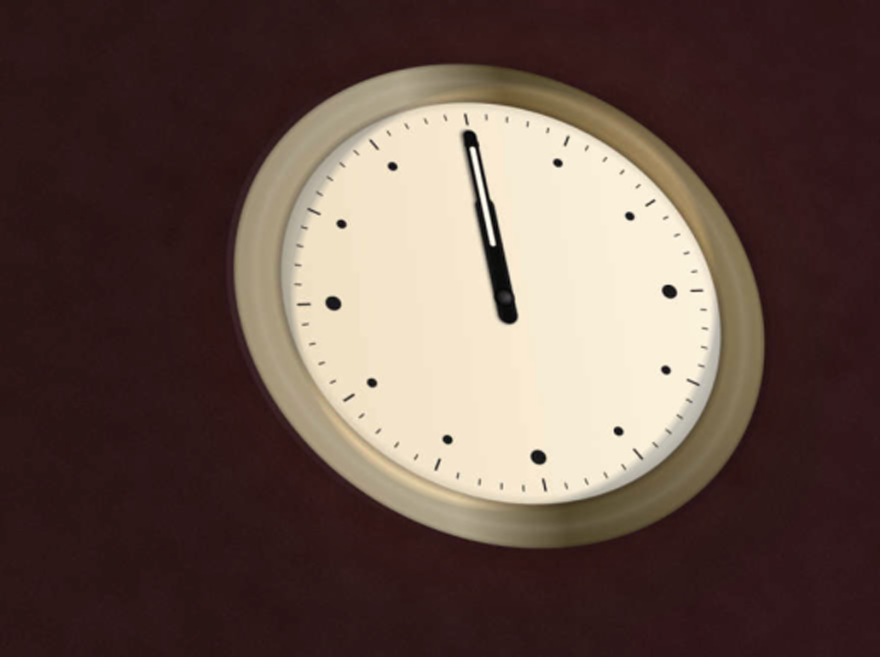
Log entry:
h=12 m=0
